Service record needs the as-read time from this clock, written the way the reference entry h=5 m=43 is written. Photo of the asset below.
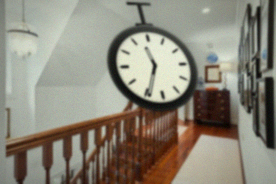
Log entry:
h=11 m=34
